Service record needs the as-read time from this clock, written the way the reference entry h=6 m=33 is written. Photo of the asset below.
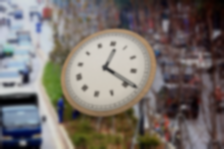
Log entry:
h=12 m=19
